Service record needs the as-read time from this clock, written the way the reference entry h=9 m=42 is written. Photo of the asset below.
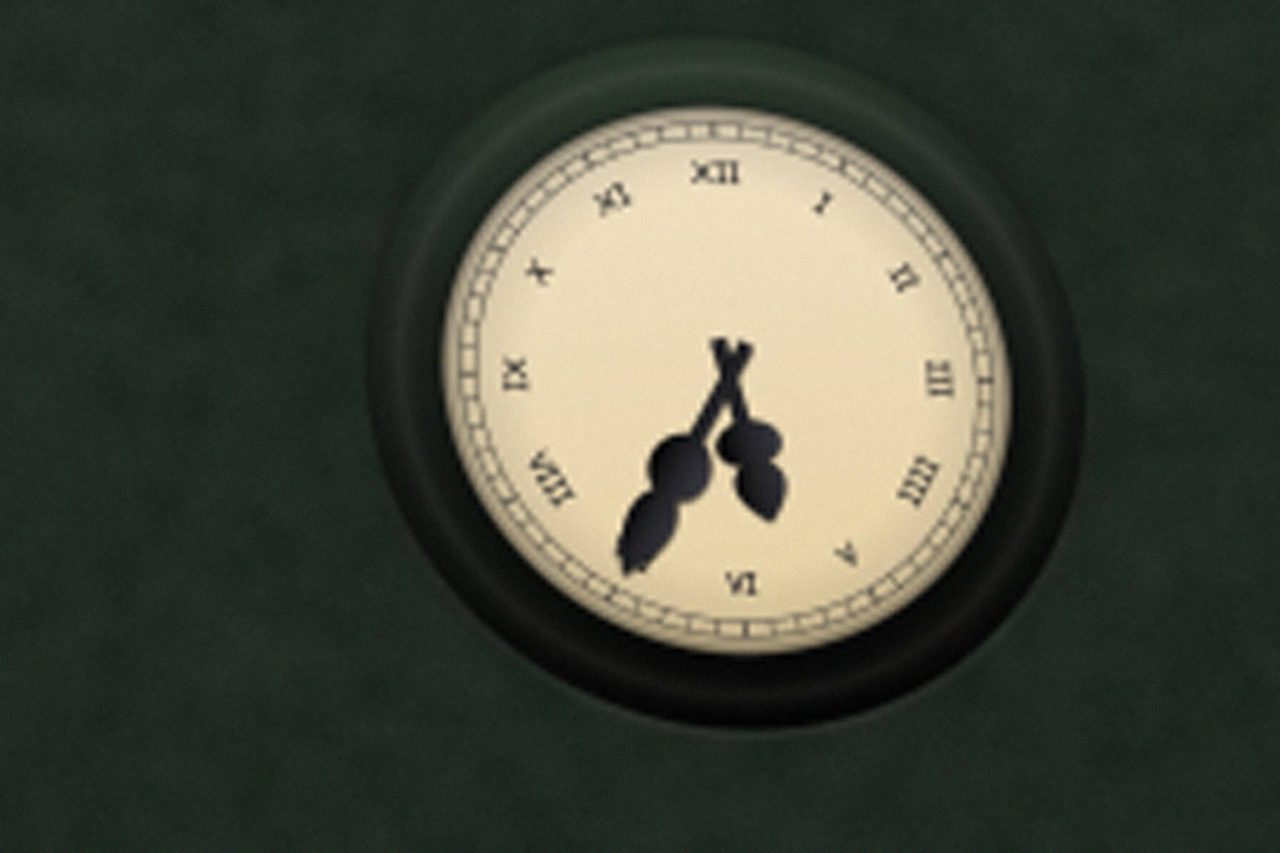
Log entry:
h=5 m=35
